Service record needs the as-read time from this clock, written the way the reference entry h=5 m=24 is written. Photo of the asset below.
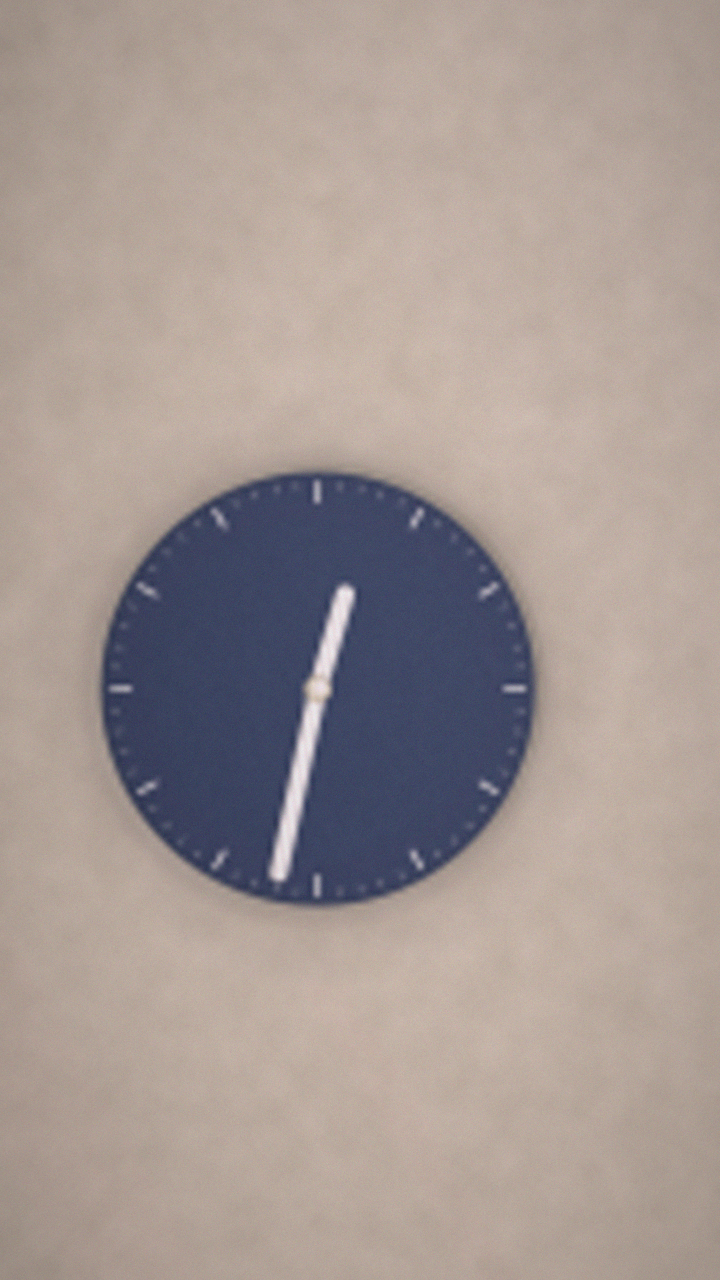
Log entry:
h=12 m=32
